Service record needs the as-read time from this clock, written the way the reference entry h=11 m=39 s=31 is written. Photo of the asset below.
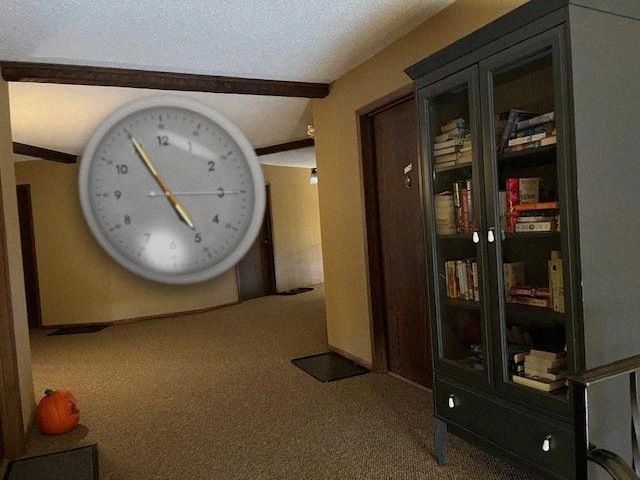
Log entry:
h=4 m=55 s=15
